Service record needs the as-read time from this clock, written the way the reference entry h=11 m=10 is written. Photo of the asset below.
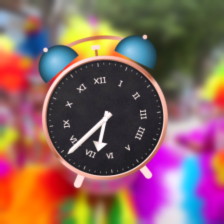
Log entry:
h=6 m=39
